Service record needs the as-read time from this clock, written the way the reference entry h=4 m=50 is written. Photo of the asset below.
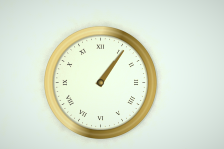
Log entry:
h=1 m=6
